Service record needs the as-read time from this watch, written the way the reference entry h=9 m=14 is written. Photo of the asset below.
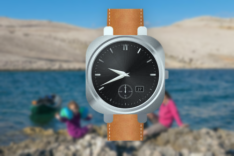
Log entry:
h=9 m=41
